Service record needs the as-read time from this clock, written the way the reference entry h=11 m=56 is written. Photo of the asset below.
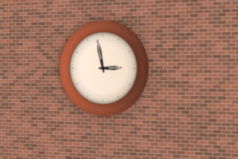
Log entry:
h=2 m=58
